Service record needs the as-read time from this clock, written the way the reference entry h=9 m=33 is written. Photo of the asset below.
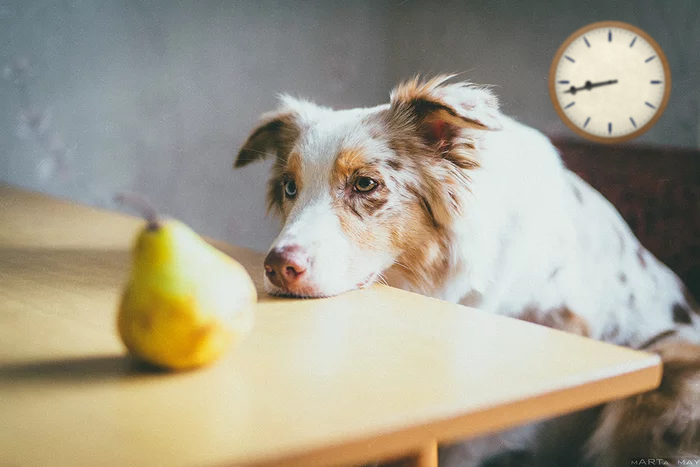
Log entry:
h=8 m=43
